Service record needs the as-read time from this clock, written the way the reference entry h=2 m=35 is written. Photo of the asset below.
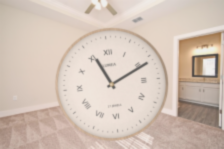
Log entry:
h=11 m=11
